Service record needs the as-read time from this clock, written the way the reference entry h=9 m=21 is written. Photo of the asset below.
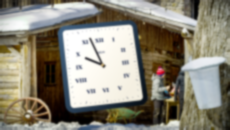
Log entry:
h=9 m=57
